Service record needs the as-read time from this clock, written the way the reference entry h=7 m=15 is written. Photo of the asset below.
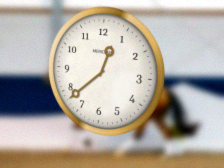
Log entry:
h=12 m=38
